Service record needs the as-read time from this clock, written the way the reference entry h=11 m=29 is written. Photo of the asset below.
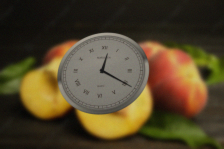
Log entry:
h=12 m=20
